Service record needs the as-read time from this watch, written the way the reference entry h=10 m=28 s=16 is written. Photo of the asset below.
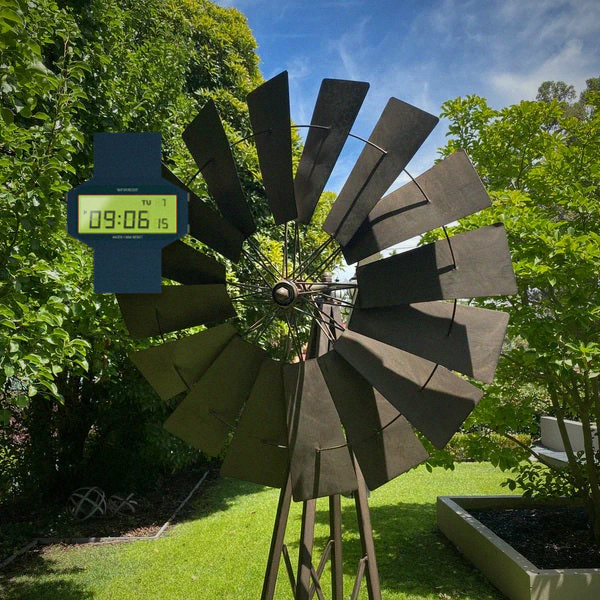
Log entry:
h=9 m=6 s=15
